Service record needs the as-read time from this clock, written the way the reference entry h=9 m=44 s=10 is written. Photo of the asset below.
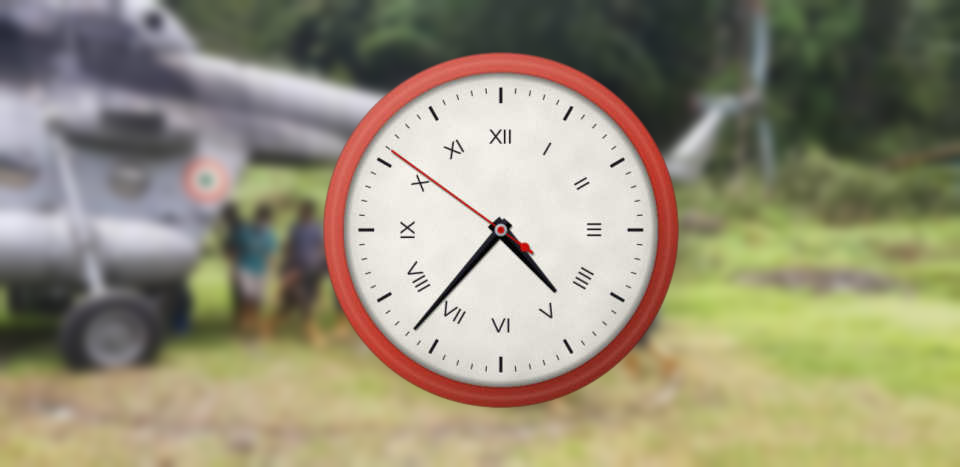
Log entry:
h=4 m=36 s=51
